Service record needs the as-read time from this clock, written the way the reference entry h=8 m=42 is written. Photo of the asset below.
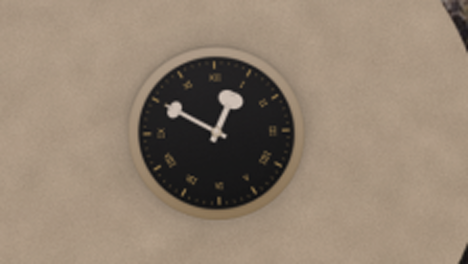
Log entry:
h=12 m=50
